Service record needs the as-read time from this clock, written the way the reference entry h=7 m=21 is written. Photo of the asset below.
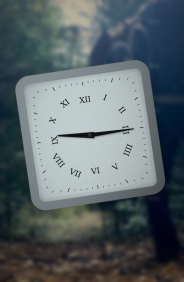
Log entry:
h=9 m=15
